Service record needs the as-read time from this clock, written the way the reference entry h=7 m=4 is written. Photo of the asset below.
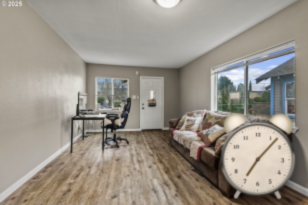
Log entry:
h=7 m=7
